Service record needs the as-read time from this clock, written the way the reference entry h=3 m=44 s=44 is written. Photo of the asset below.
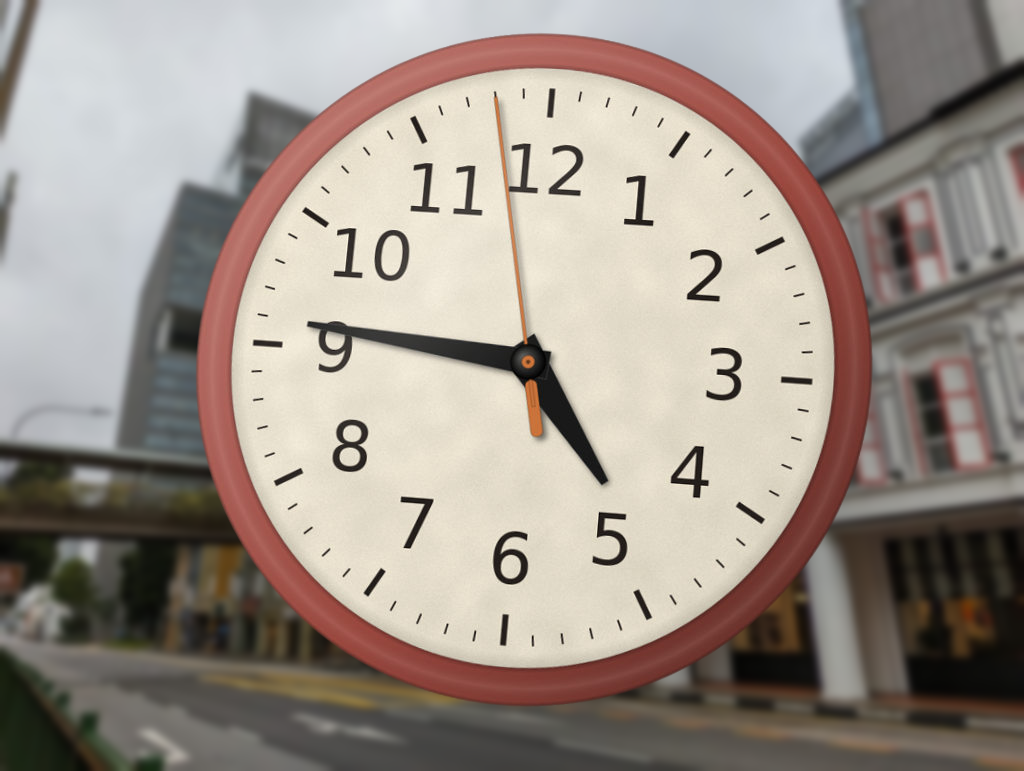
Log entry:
h=4 m=45 s=58
